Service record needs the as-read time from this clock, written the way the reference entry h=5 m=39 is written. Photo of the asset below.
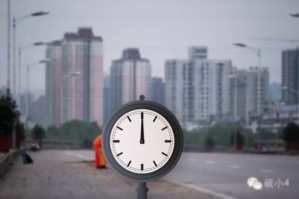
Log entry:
h=12 m=0
